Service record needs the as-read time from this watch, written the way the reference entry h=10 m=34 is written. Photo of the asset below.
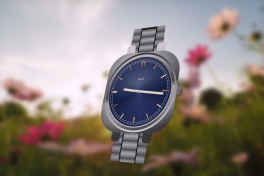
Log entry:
h=9 m=16
